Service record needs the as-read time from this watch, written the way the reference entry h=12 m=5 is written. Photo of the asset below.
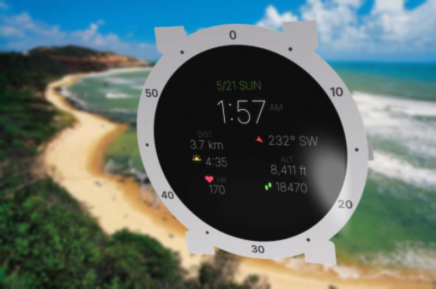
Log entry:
h=1 m=57
